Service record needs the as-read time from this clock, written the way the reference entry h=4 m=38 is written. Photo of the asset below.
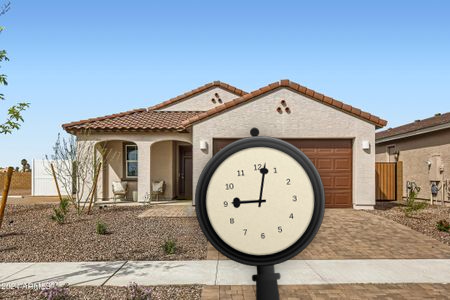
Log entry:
h=9 m=2
